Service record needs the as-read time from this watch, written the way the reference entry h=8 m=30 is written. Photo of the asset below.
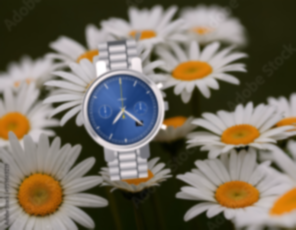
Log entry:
h=7 m=22
